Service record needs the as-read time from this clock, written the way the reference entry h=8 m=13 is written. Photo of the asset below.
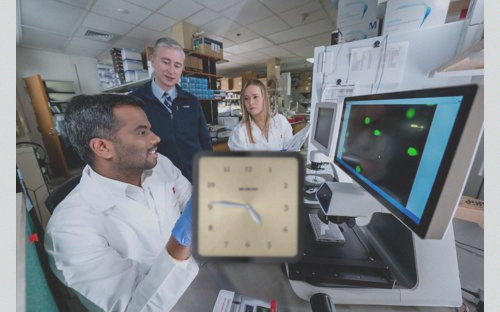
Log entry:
h=4 m=46
